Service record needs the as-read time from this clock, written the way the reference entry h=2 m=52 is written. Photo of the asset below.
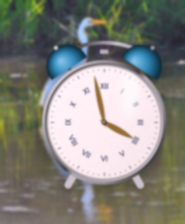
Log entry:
h=3 m=58
